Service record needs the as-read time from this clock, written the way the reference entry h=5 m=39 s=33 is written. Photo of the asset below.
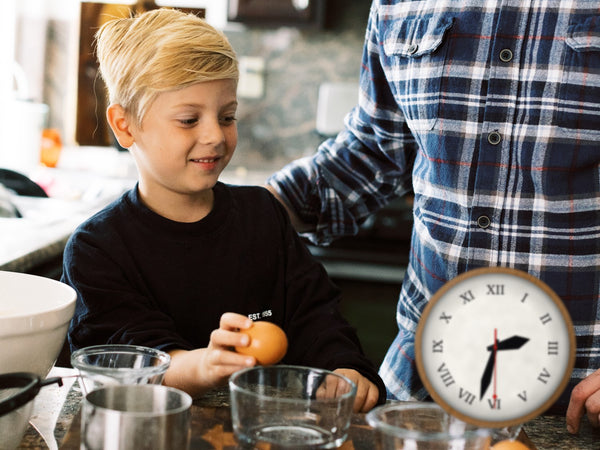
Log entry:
h=2 m=32 s=30
